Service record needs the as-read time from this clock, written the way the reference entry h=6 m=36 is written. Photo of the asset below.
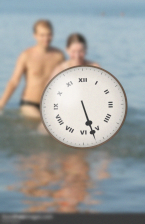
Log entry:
h=5 m=27
